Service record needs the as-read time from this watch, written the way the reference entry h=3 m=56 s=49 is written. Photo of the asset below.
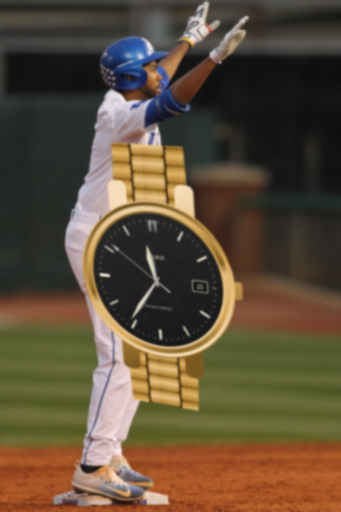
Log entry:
h=11 m=35 s=51
